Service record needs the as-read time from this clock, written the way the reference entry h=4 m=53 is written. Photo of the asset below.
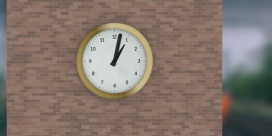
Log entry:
h=1 m=2
